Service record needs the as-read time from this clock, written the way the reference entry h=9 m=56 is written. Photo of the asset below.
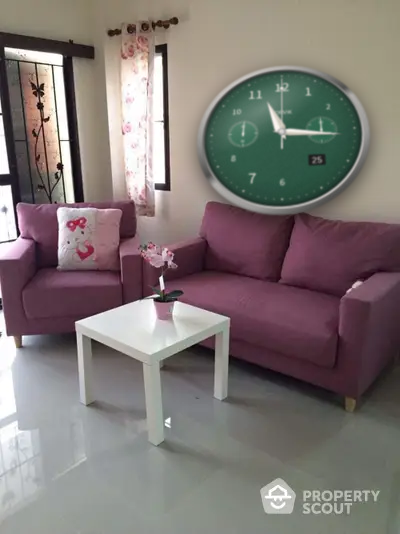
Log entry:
h=11 m=16
